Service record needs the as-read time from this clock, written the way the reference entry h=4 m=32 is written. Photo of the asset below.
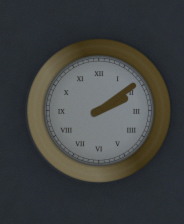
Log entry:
h=2 m=9
